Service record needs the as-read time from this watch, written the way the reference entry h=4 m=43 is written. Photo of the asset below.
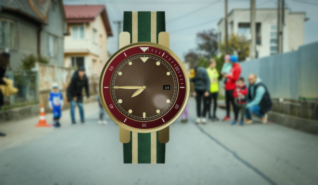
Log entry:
h=7 m=45
